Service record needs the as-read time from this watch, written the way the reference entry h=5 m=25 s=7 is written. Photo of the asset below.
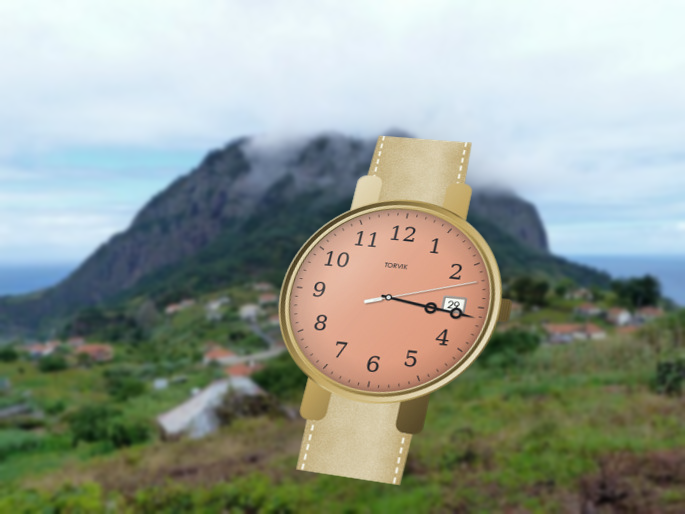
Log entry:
h=3 m=16 s=12
